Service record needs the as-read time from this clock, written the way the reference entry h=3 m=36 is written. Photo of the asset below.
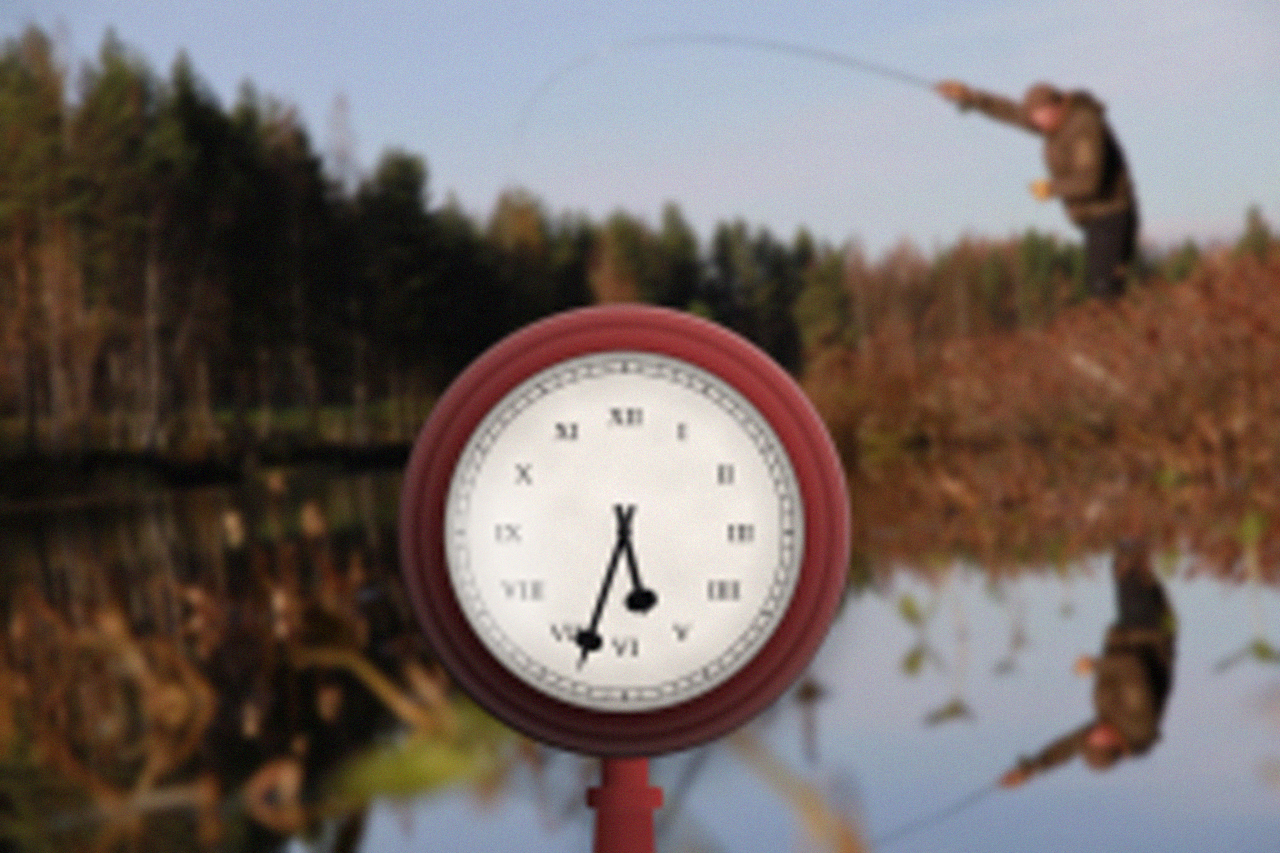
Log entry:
h=5 m=33
